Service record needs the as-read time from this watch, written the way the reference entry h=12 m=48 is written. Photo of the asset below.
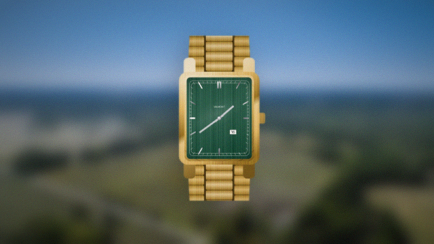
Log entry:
h=1 m=39
